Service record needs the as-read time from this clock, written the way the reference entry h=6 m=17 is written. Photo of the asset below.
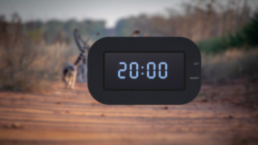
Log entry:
h=20 m=0
